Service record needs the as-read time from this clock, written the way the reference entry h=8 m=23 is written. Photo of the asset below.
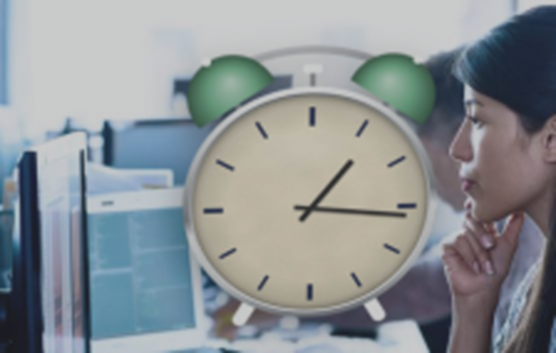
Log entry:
h=1 m=16
